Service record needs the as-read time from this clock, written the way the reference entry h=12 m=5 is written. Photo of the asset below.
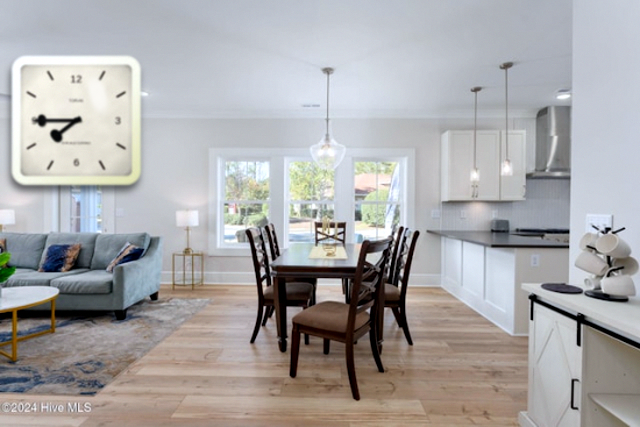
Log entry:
h=7 m=45
